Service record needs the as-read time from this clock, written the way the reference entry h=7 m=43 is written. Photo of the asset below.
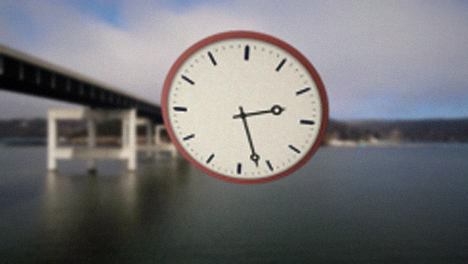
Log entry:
h=2 m=27
